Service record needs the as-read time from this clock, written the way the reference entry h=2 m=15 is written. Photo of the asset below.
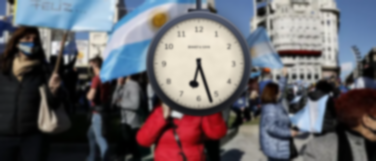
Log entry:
h=6 m=27
